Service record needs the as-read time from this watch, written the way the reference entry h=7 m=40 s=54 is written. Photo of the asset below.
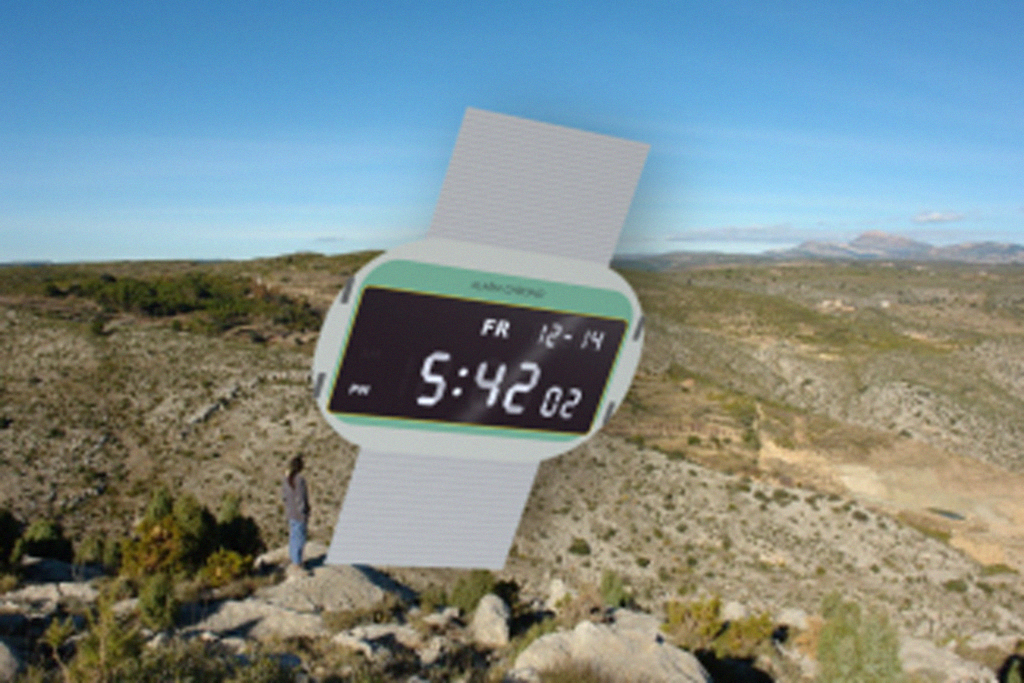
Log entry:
h=5 m=42 s=2
